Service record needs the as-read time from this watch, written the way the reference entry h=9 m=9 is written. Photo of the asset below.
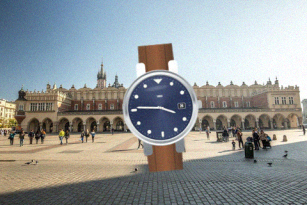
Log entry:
h=3 m=46
